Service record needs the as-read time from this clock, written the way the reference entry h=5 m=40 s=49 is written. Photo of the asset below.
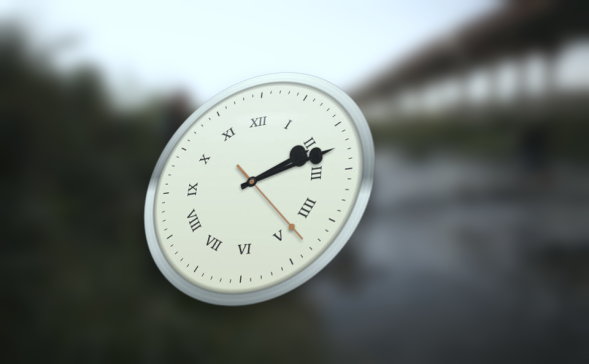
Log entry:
h=2 m=12 s=23
